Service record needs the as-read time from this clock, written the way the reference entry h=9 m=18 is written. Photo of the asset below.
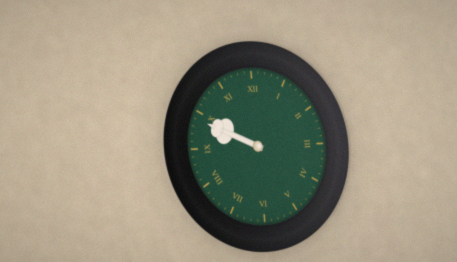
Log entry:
h=9 m=49
